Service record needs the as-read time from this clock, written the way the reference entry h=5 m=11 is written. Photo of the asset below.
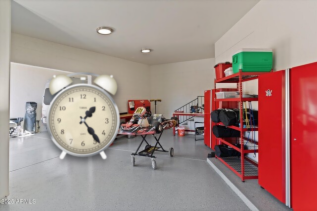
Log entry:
h=1 m=24
